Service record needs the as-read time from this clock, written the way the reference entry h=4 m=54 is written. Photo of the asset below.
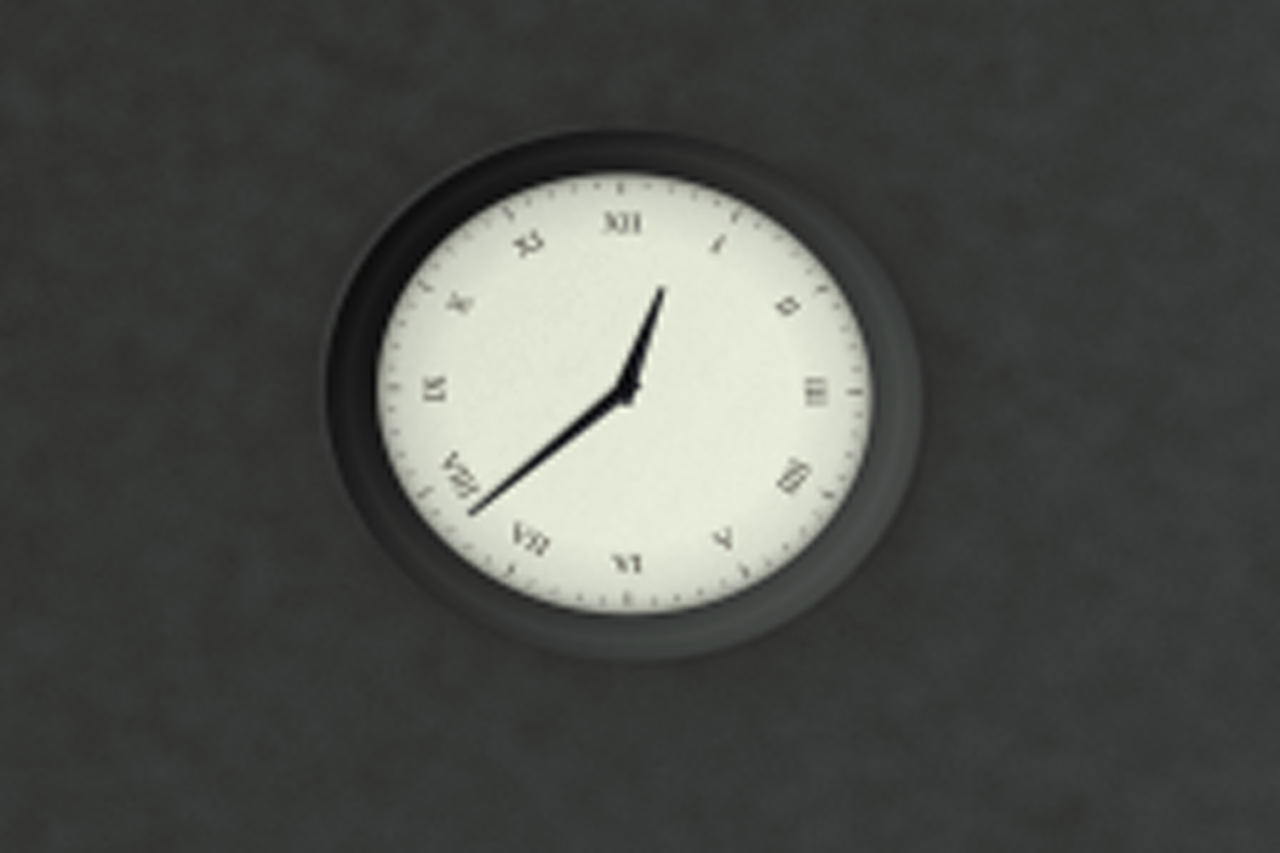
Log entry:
h=12 m=38
